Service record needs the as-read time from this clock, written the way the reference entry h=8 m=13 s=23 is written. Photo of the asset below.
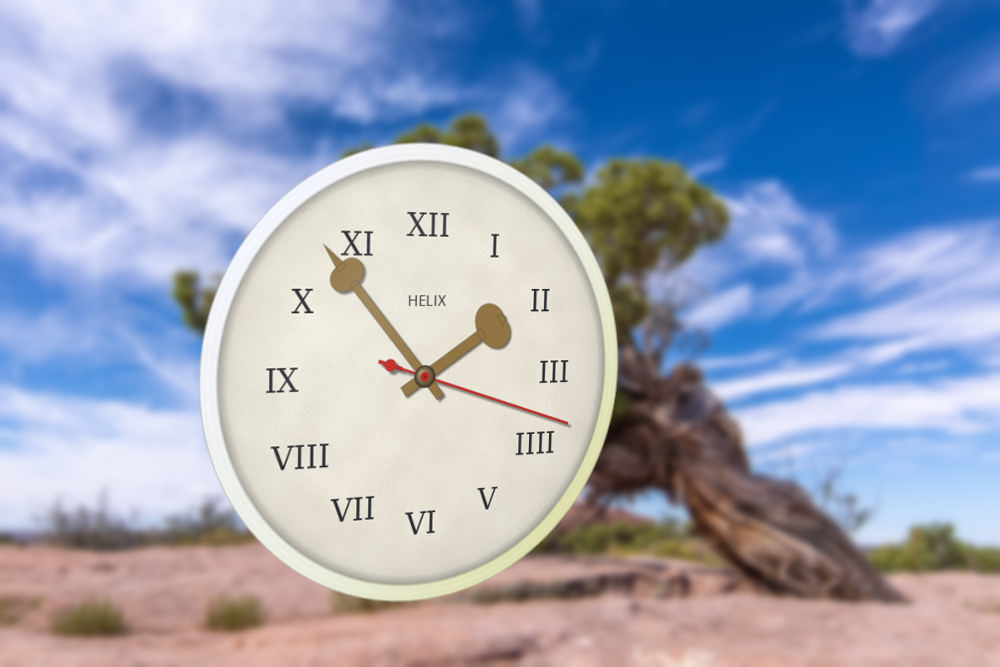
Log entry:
h=1 m=53 s=18
